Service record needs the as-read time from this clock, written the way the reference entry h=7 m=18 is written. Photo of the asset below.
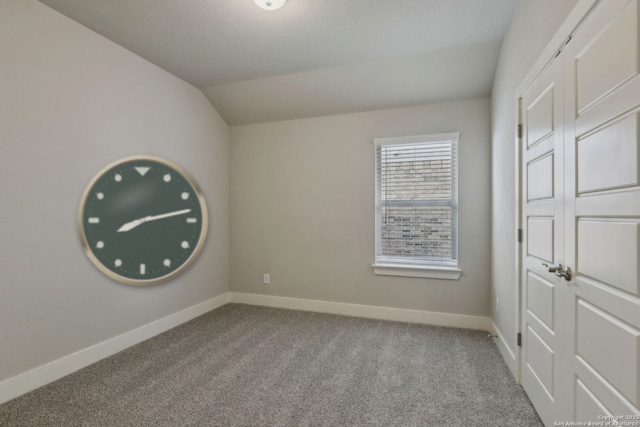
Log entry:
h=8 m=13
